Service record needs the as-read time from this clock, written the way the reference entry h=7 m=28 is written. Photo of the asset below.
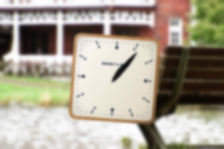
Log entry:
h=1 m=6
